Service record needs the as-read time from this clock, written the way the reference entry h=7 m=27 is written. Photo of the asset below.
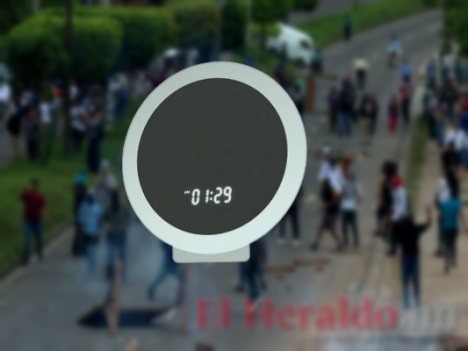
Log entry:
h=1 m=29
